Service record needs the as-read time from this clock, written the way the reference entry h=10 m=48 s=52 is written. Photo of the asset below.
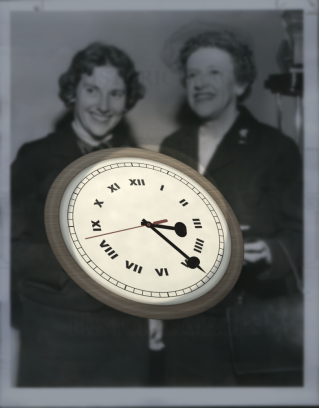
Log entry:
h=3 m=23 s=43
